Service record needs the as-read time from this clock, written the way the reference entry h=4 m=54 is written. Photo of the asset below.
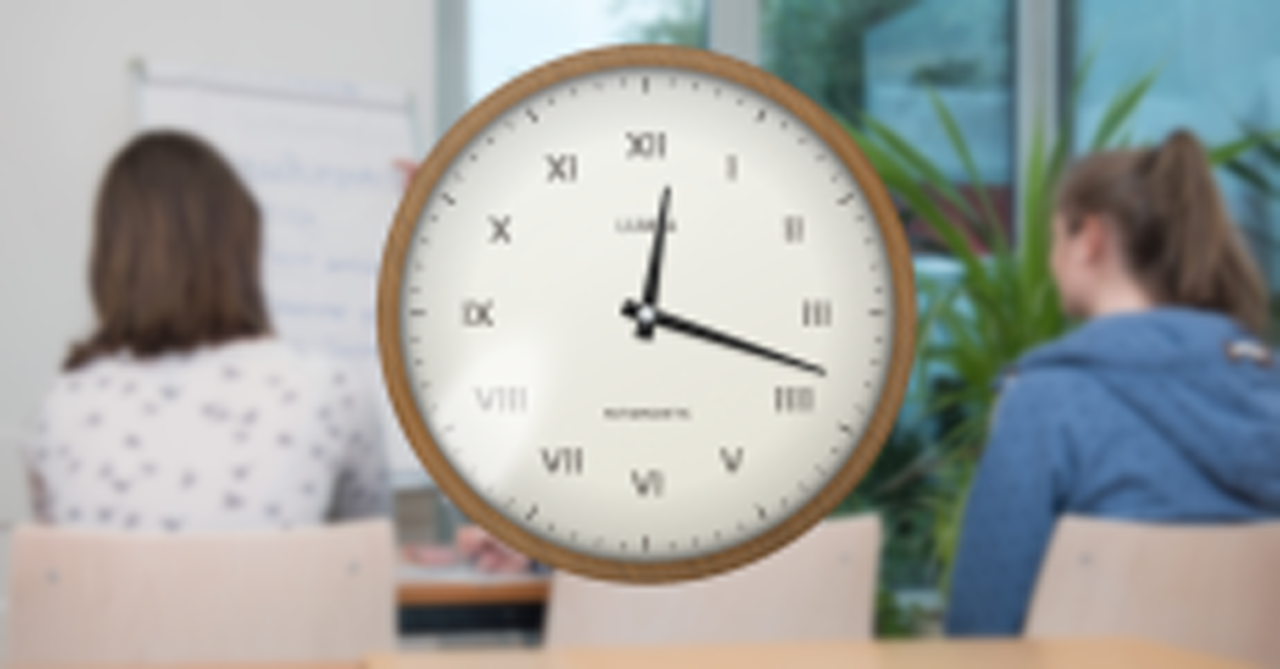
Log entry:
h=12 m=18
